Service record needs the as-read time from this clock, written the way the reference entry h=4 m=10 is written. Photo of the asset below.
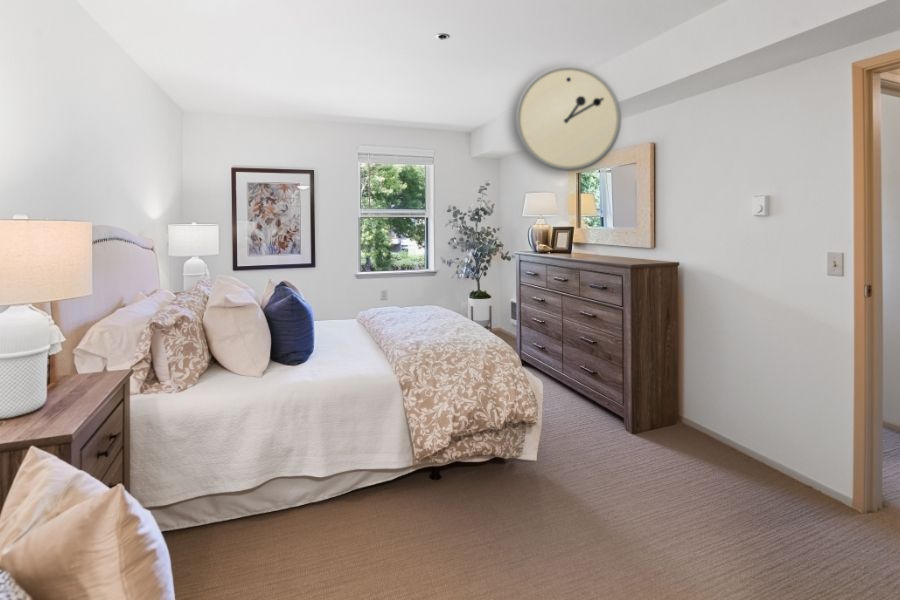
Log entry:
h=1 m=10
